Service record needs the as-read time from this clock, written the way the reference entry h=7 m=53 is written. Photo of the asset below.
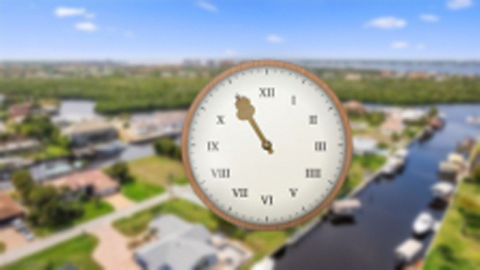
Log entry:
h=10 m=55
